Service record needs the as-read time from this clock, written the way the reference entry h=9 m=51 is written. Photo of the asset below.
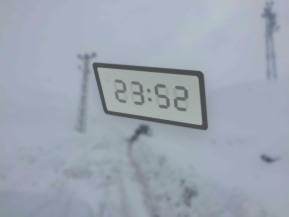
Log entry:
h=23 m=52
